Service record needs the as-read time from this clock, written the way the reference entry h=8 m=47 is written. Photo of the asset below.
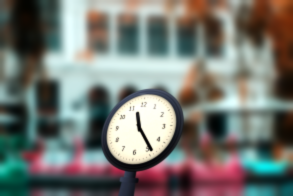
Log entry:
h=11 m=24
